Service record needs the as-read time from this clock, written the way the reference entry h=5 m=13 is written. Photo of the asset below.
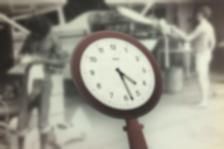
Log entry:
h=4 m=28
